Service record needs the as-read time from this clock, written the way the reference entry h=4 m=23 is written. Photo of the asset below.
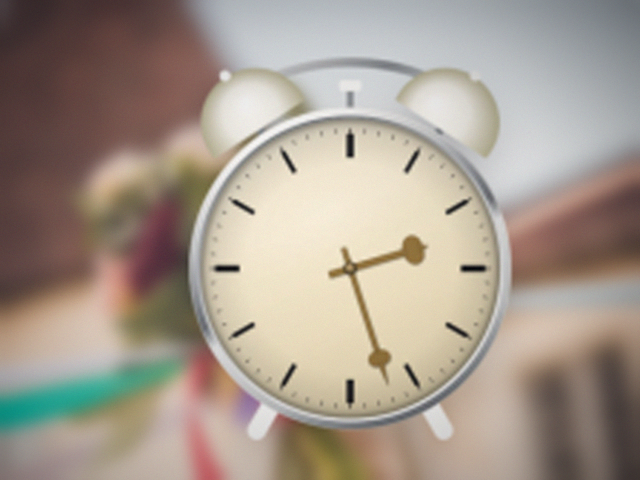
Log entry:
h=2 m=27
